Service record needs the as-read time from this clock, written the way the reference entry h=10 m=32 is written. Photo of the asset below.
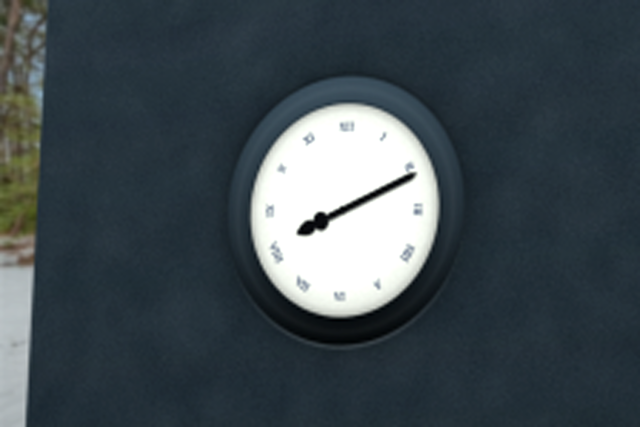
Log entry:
h=8 m=11
